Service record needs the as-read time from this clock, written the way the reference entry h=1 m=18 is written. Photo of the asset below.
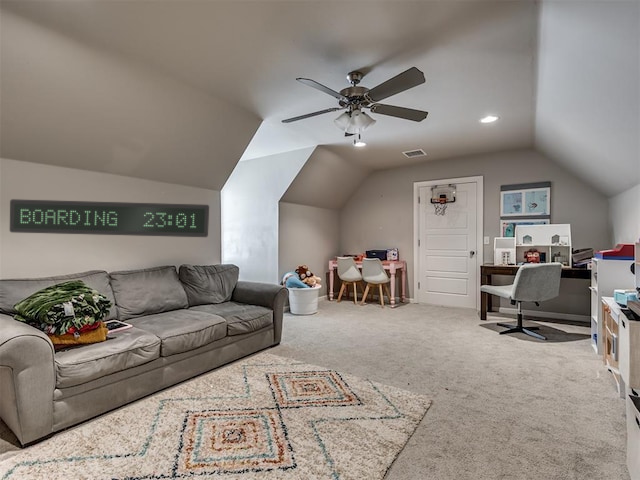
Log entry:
h=23 m=1
